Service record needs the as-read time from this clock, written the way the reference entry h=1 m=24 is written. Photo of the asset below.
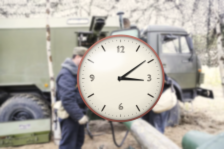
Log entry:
h=3 m=9
